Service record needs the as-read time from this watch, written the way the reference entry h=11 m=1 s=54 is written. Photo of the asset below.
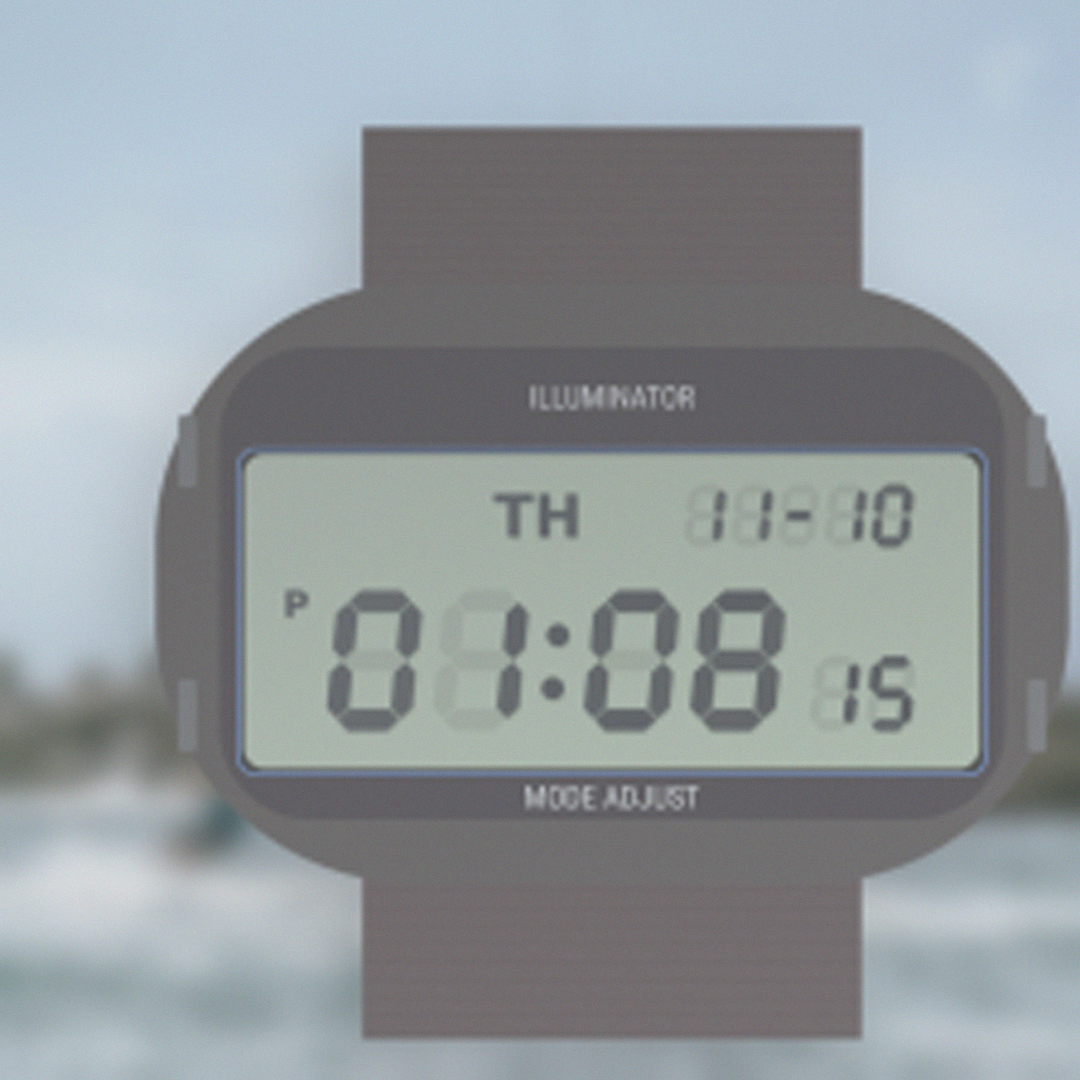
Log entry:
h=1 m=8 s=15
